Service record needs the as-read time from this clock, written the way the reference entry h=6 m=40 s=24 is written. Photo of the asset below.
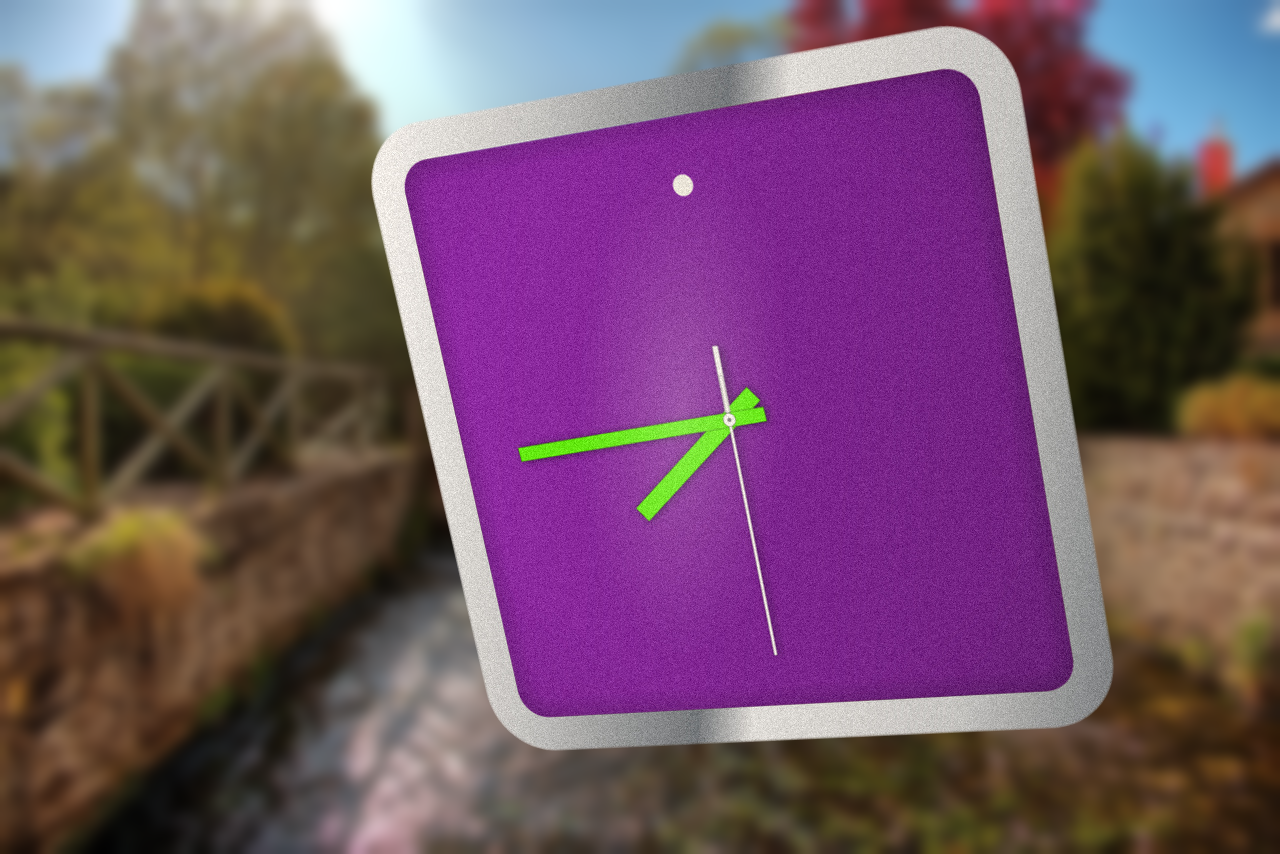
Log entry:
h=7 m=44 s=30
